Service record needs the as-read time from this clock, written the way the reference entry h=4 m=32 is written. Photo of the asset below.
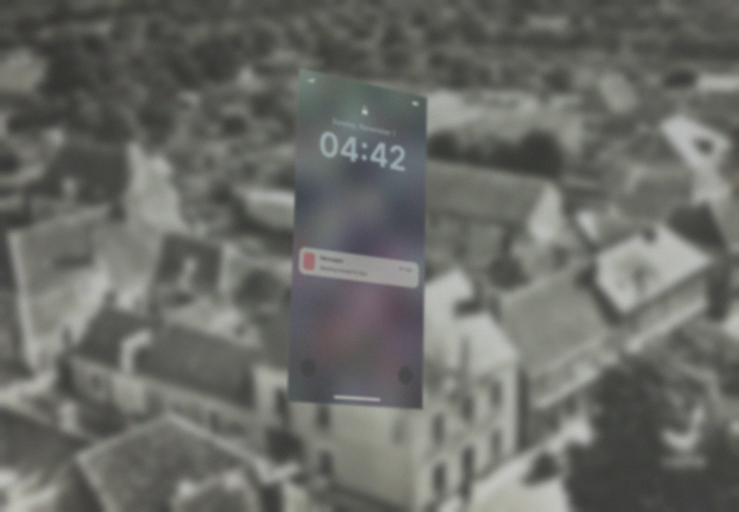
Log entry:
h=4 m=42
